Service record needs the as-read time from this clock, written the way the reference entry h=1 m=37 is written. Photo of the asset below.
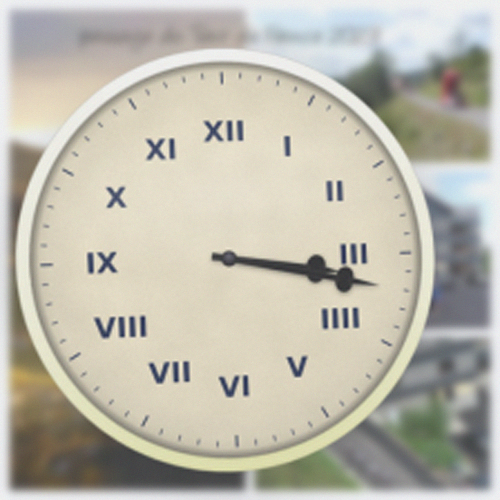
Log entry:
h=3 m=17
